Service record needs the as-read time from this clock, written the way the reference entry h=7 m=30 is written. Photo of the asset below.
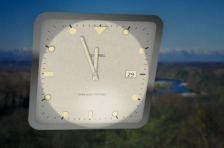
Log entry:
h=11 m=56
